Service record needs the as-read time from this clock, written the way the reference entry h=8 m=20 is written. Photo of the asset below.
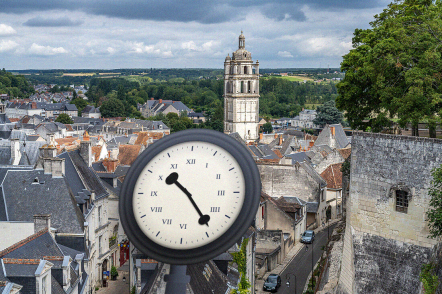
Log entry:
h=10 m=24
